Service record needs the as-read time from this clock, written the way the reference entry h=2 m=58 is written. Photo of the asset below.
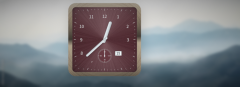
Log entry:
h=12 m=38
